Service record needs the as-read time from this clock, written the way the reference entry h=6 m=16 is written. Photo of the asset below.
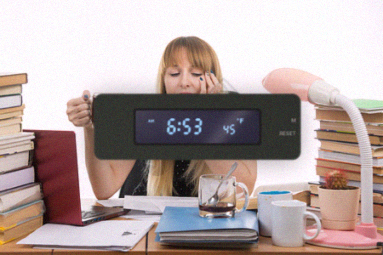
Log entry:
h=6 m=53
